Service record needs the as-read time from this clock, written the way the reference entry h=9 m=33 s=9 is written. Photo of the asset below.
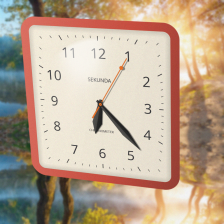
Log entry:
h=6 m=23 s=5
